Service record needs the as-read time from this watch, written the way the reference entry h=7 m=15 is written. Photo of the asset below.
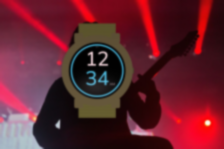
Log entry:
h=12 m=34
